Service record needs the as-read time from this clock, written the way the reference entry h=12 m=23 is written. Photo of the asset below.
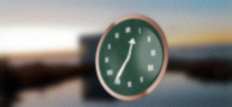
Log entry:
h=12 m=36
